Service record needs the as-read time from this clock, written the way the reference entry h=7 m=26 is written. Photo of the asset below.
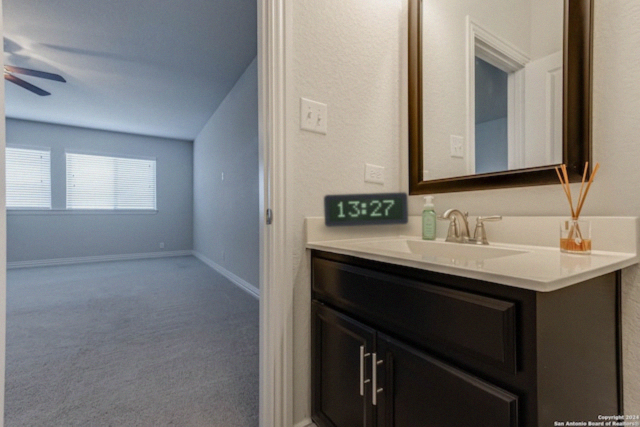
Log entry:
h=13 m=27
